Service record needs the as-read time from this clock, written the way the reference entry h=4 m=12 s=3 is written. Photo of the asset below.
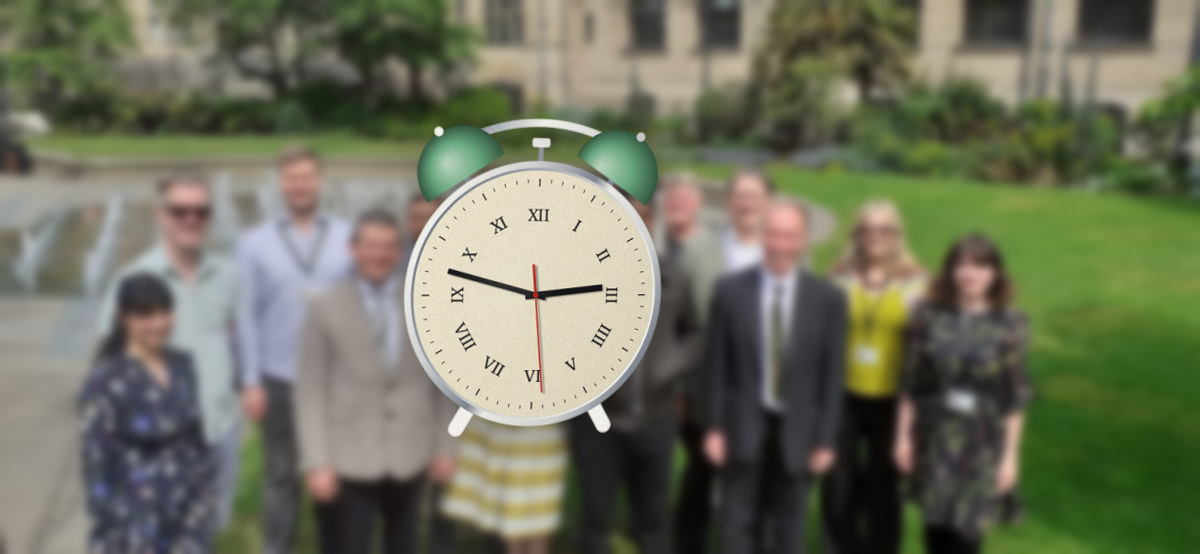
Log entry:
h=2 m=47 s=29
